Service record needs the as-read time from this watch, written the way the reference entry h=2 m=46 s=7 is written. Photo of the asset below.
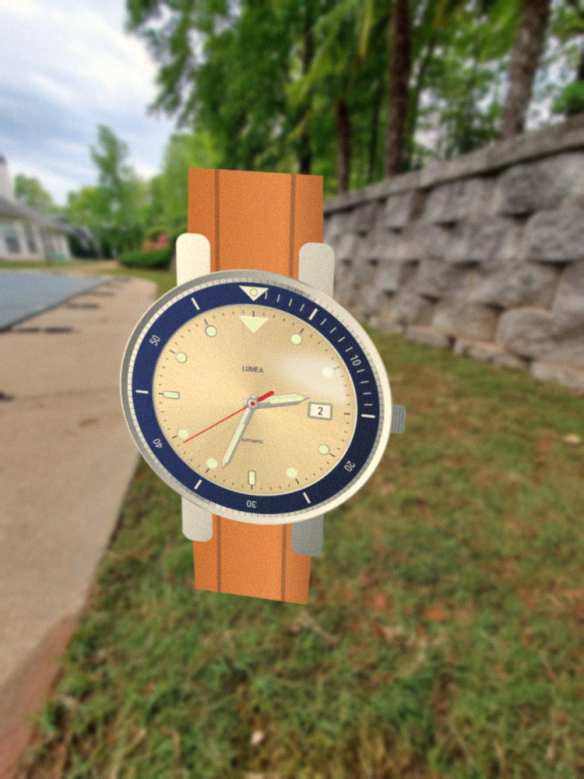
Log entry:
h=2 m=33 s=39
